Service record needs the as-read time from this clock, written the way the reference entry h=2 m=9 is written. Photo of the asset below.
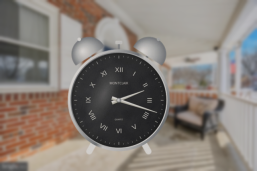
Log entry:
h=2 m=18
